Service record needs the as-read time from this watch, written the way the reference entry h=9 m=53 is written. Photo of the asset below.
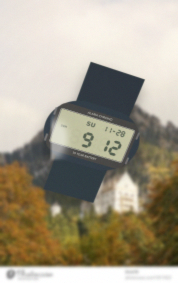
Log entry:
h=9 m=12
